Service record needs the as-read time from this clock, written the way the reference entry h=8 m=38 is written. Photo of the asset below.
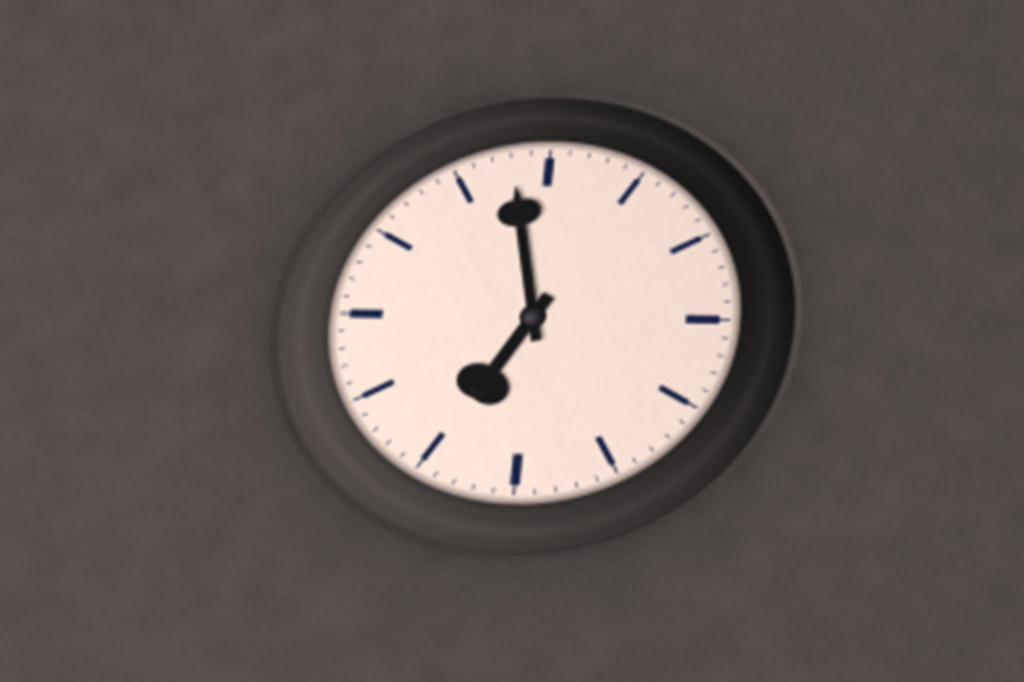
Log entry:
h=6 m=58
